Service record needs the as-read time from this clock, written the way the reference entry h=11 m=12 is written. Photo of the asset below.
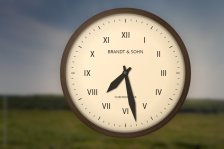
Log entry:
h=7 m=28
